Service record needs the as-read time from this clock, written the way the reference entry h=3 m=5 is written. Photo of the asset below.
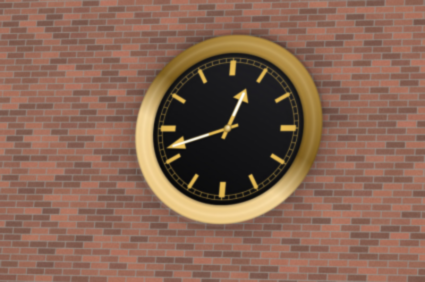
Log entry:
h=12 m=42
